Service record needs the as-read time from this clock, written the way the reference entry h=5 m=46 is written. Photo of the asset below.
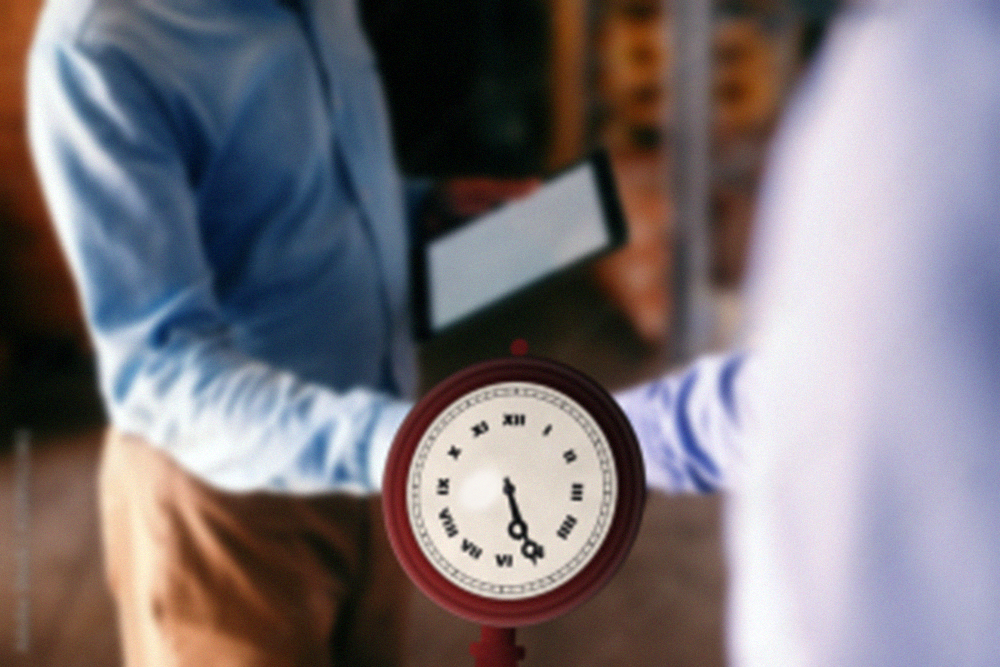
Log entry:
h=5 m=26
